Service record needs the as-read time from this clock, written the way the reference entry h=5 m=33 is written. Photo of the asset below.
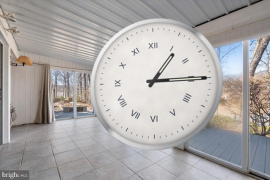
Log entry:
h=1 m=15
